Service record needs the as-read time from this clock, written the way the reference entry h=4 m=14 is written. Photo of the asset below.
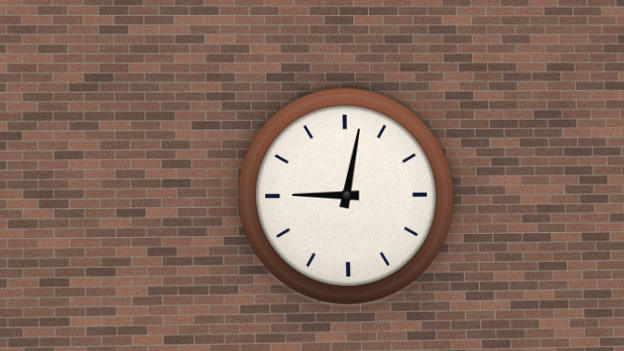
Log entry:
h=9 m=2
